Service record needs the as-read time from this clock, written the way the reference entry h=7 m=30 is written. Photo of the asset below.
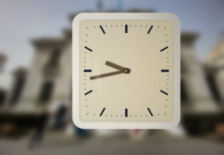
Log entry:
h=9 m=43
